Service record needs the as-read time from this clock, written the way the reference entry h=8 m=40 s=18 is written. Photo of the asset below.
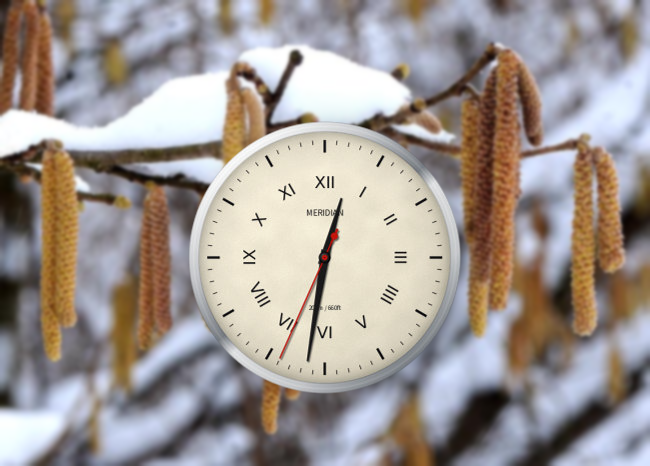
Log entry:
h=12 m=31 s=34
